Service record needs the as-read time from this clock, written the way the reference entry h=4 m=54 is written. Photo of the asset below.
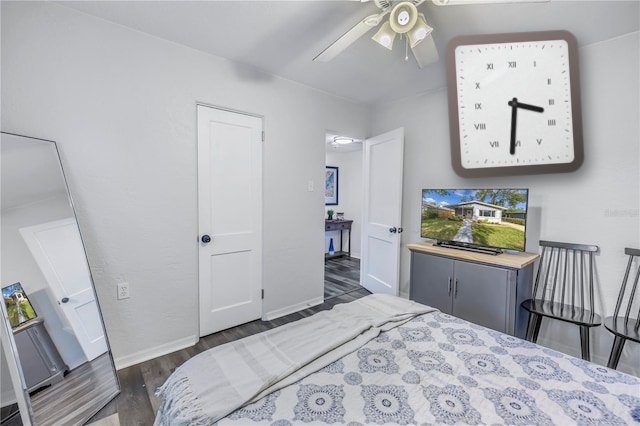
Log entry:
h=3 m=31
